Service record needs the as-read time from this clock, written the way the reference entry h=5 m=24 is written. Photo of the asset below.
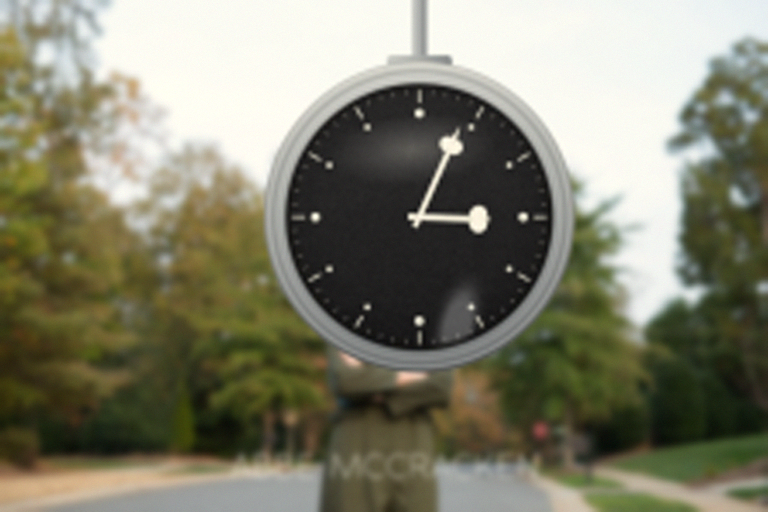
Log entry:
h=3 m=4
